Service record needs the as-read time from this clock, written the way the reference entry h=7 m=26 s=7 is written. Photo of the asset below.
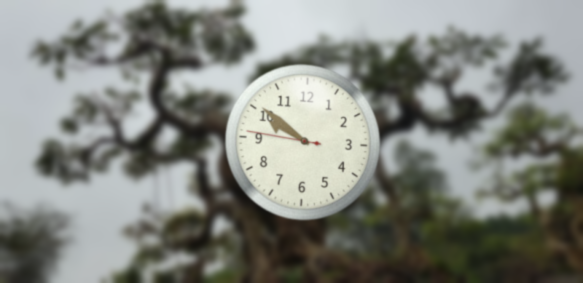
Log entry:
h=9 m=50 s=46
